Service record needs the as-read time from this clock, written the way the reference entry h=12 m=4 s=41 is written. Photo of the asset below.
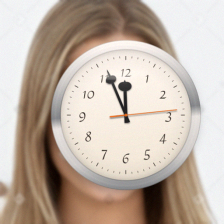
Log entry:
h=11 m=56 s=14
